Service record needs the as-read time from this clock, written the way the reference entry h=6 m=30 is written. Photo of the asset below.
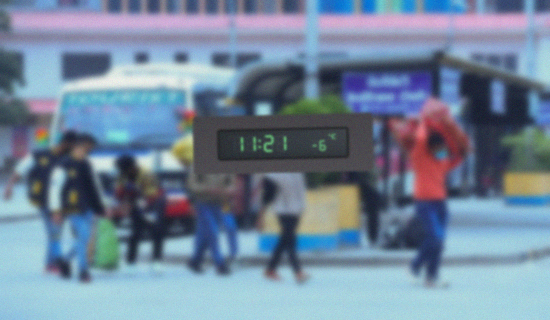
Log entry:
h=11 m=21
